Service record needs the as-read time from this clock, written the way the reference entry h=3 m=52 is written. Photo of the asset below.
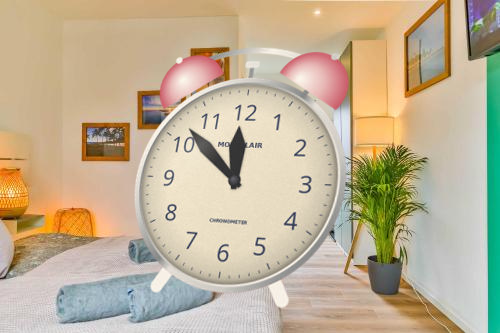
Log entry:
h=11 m=52
